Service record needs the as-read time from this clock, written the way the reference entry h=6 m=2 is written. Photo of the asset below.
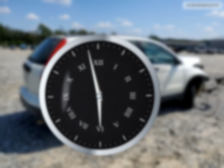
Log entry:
h=5 m=58
